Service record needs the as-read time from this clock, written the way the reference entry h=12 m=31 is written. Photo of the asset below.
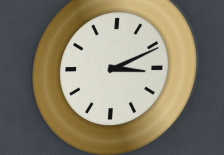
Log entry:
h=3 m=11
